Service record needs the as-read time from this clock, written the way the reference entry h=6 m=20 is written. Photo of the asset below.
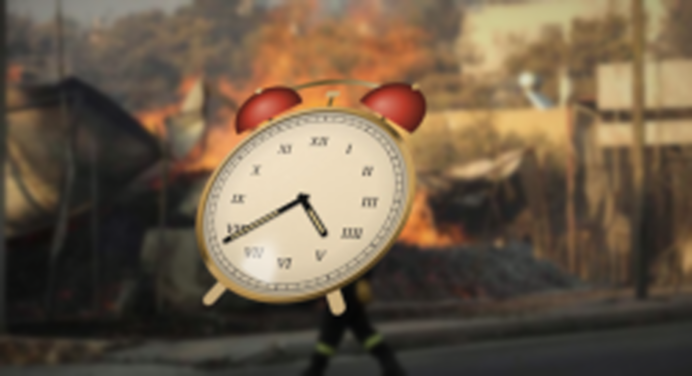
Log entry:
h=4 m=39
